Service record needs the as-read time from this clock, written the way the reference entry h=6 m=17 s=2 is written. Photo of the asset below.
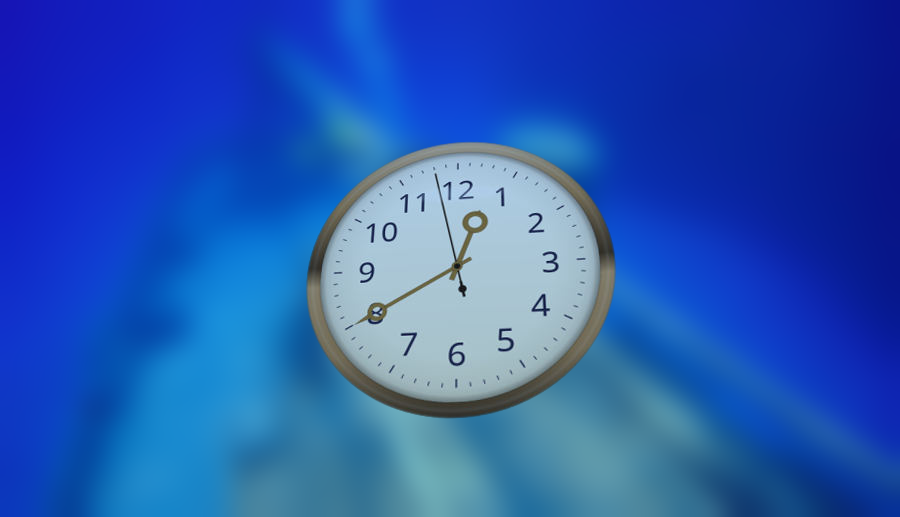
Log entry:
h=12 m=39 s=58
